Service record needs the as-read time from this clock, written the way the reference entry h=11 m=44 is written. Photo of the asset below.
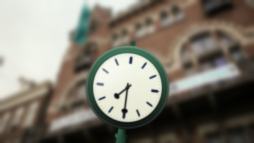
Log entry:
h=7 m=30
